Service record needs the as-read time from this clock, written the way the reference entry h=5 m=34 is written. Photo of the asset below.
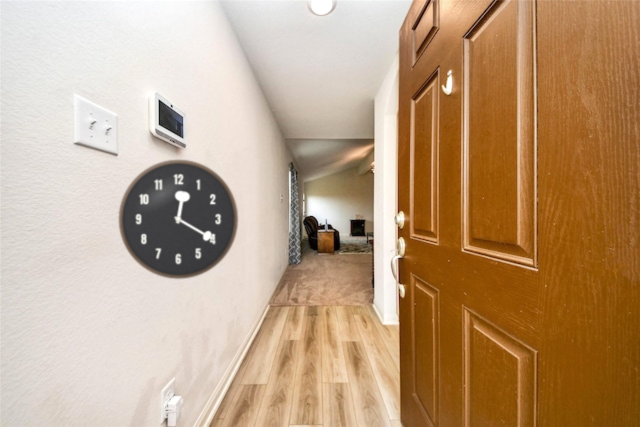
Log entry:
h=12 m=20
